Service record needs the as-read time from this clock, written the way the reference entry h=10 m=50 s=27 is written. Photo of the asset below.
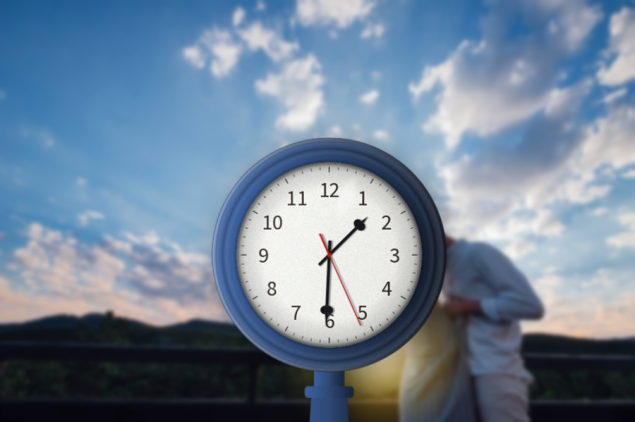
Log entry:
h=1 m=30 s=26
